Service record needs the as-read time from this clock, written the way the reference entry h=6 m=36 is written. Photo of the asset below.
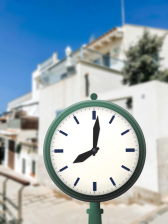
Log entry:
h=8 m=1
